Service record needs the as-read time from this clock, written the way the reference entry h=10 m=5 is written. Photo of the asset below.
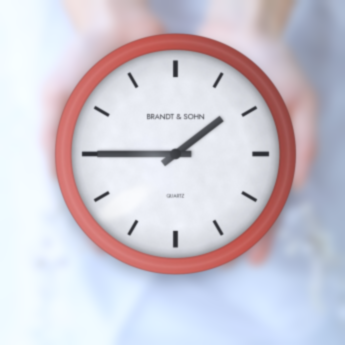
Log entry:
h=1 m=45
